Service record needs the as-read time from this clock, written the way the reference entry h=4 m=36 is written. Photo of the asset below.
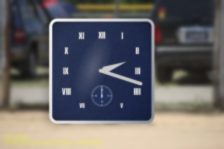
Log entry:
h=2 m=18
